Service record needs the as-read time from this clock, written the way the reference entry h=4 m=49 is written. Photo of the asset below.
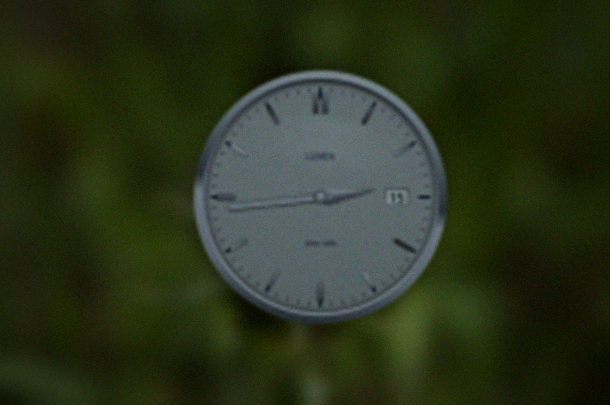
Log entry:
h=2 m=44
